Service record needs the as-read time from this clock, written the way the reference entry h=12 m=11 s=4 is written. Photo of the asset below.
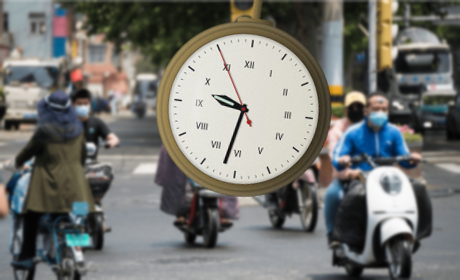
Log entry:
h=9 m=31 s=55
